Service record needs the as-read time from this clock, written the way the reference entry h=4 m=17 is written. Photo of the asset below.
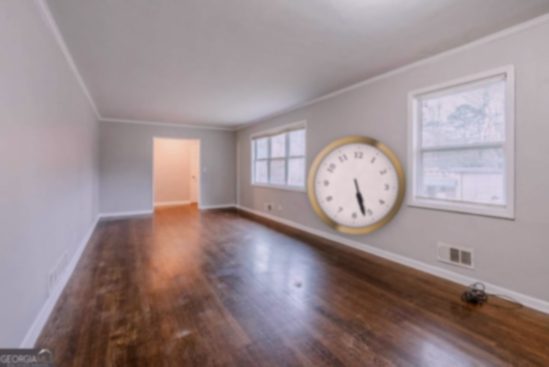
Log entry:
h=5 m=27
